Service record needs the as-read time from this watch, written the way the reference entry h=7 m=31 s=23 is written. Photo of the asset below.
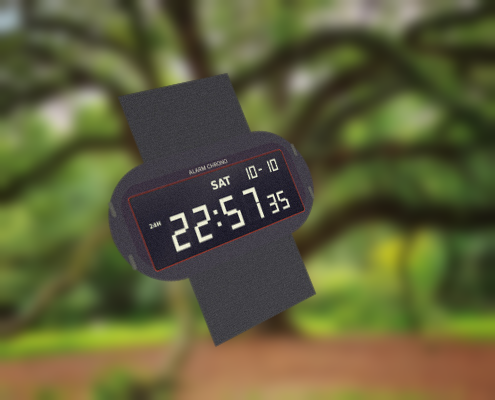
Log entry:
h=22 m=57 s=35
